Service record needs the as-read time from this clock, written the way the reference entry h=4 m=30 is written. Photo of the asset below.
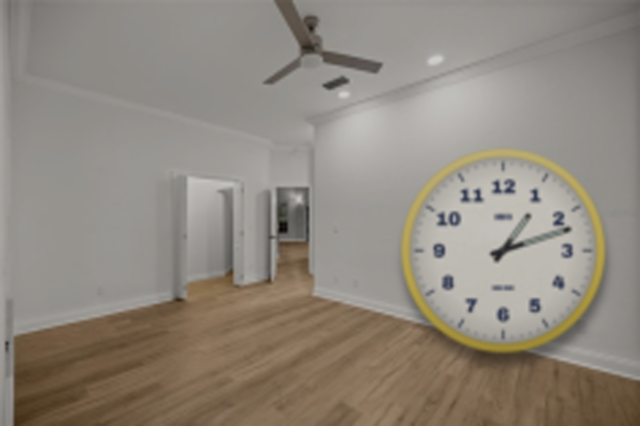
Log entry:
h=1 m=12
